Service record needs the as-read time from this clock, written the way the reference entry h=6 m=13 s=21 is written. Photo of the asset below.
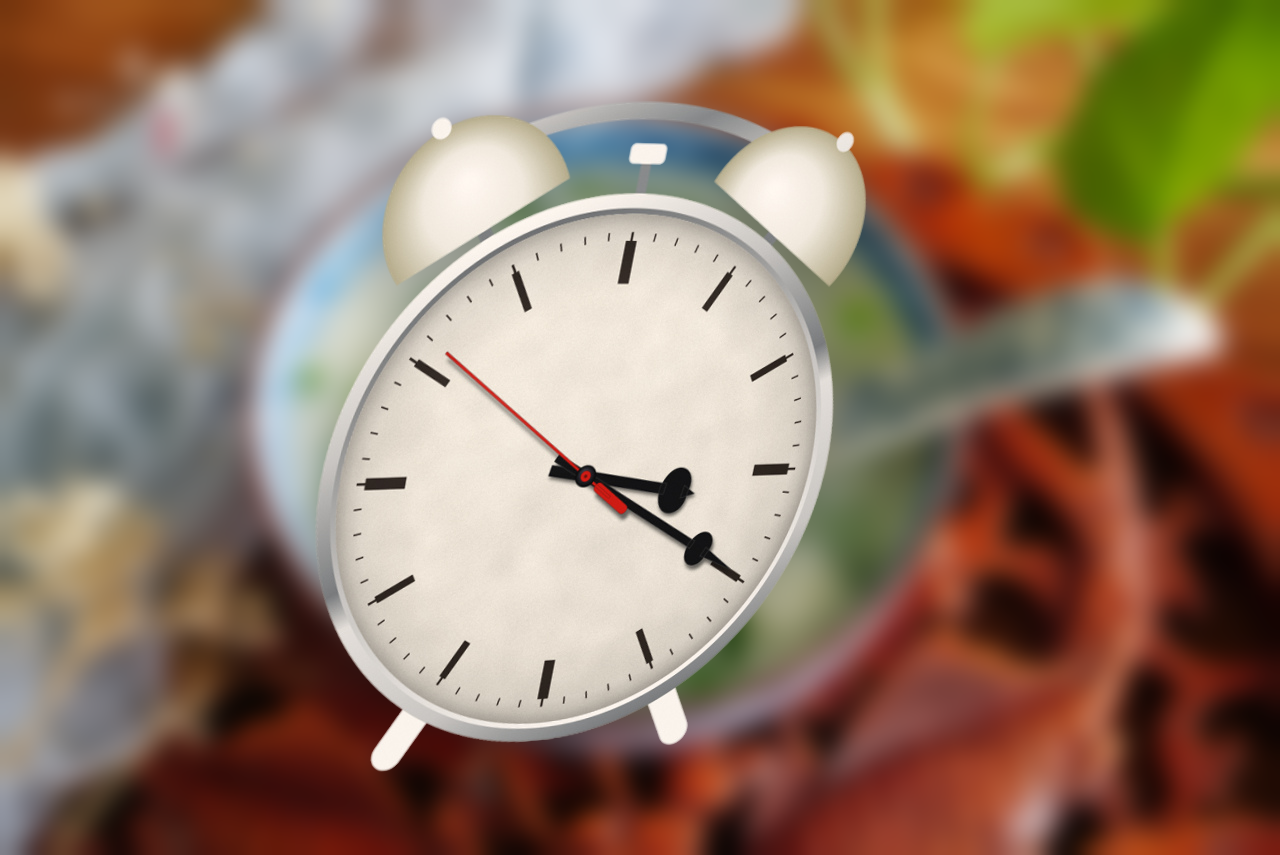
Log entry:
h=3 m=19 s=51
